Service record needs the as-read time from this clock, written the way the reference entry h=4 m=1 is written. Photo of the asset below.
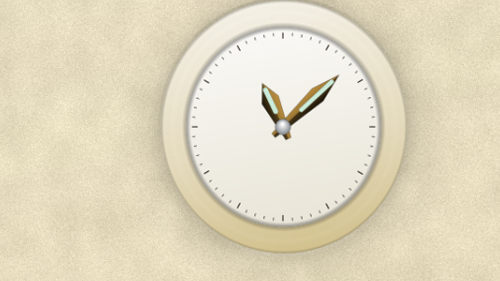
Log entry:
h=11 m=8
